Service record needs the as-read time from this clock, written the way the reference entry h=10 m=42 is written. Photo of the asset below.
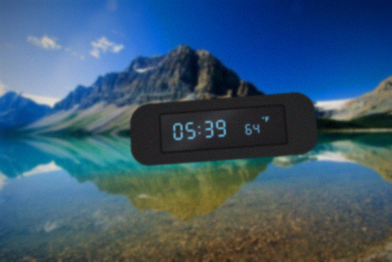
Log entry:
h=5 m=39
